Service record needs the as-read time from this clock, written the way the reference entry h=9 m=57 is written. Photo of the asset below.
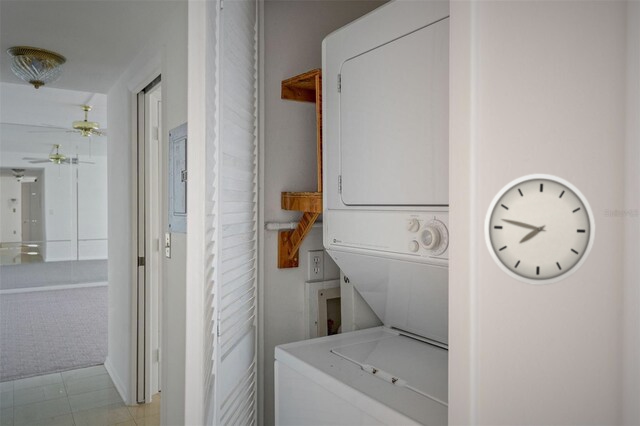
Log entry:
h=7 m=47
